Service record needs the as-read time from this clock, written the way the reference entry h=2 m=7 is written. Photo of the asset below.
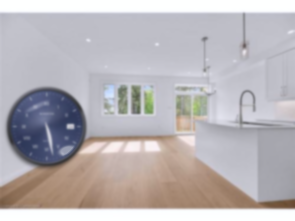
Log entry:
h=5 m=28
